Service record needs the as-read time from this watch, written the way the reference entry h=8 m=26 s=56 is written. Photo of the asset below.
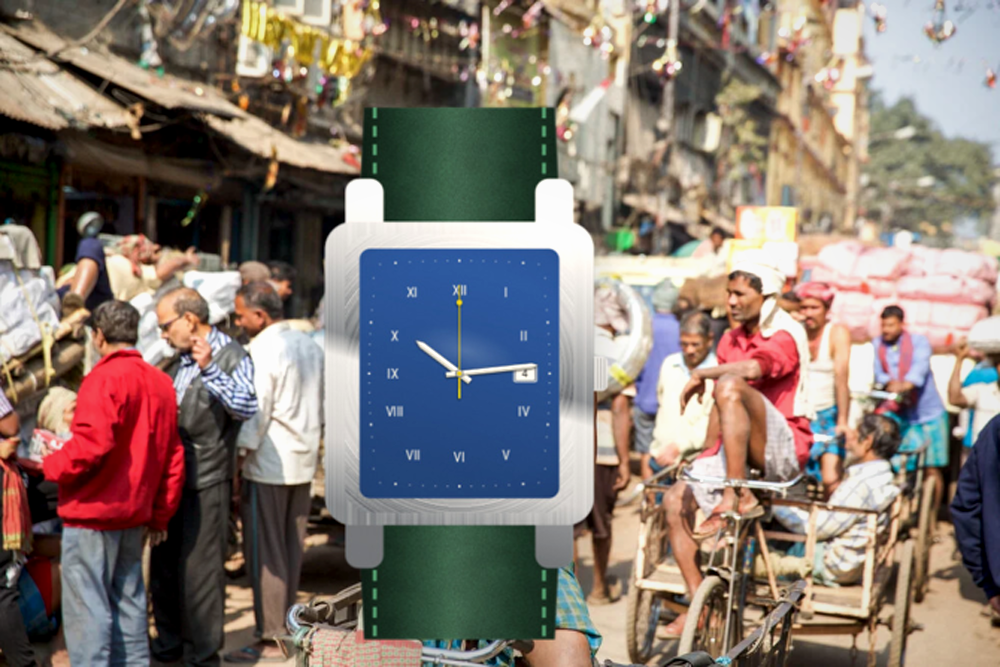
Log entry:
h=10 m=14 s=0
